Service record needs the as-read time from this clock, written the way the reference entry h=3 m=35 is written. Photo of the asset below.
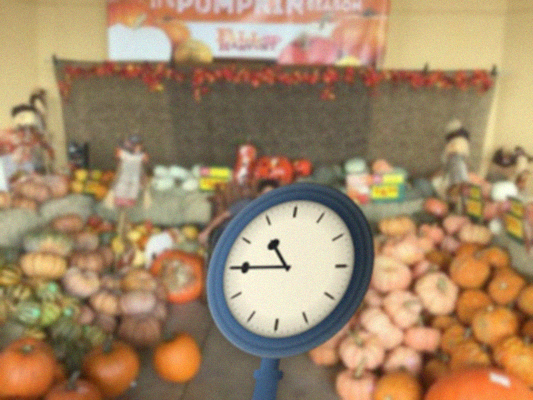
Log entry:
h=10 m=45
